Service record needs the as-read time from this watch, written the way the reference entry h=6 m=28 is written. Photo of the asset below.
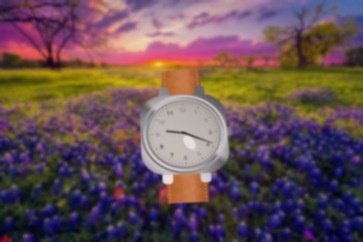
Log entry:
h=9 m=19
